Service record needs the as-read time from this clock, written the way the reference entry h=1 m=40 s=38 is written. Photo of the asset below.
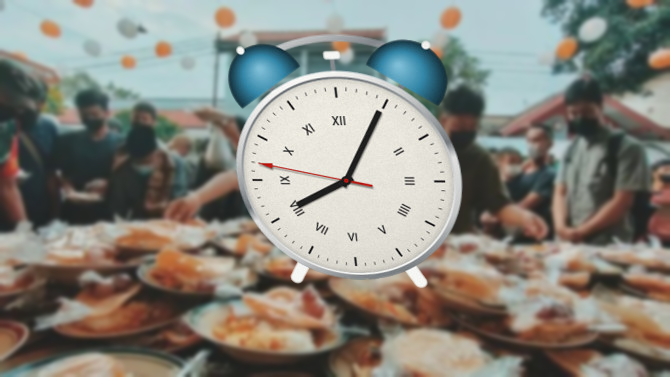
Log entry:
h=8 m=4 s=47
